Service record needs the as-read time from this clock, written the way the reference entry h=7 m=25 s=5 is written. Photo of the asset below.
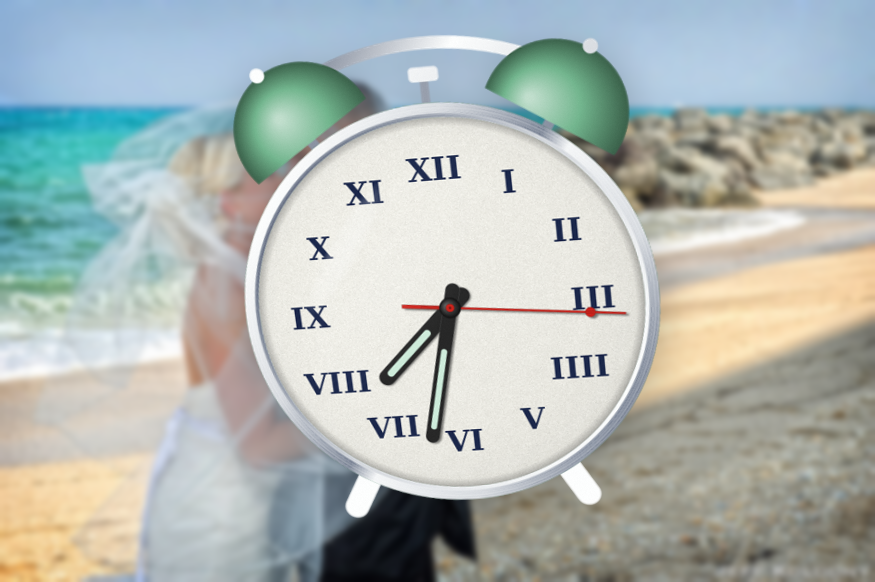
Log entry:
h=7 m=32 s=16
